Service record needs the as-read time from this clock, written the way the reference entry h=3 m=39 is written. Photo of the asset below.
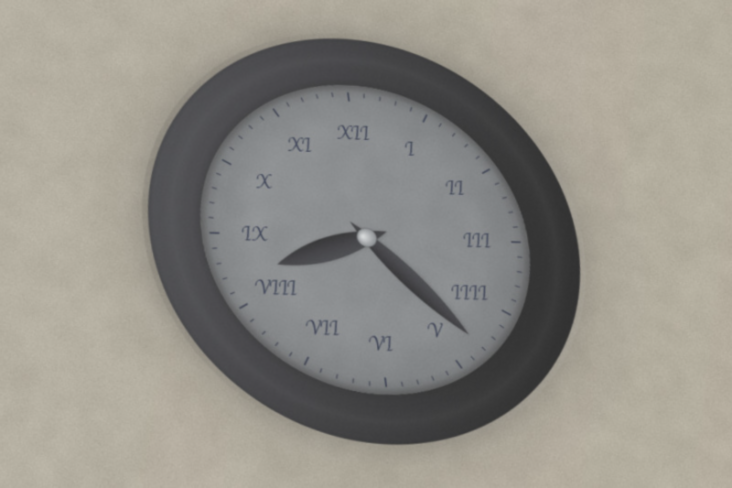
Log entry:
h=8 m=23
